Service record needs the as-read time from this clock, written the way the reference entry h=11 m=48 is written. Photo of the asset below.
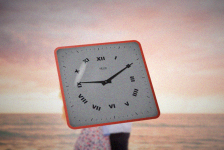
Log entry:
h=9 m=10
